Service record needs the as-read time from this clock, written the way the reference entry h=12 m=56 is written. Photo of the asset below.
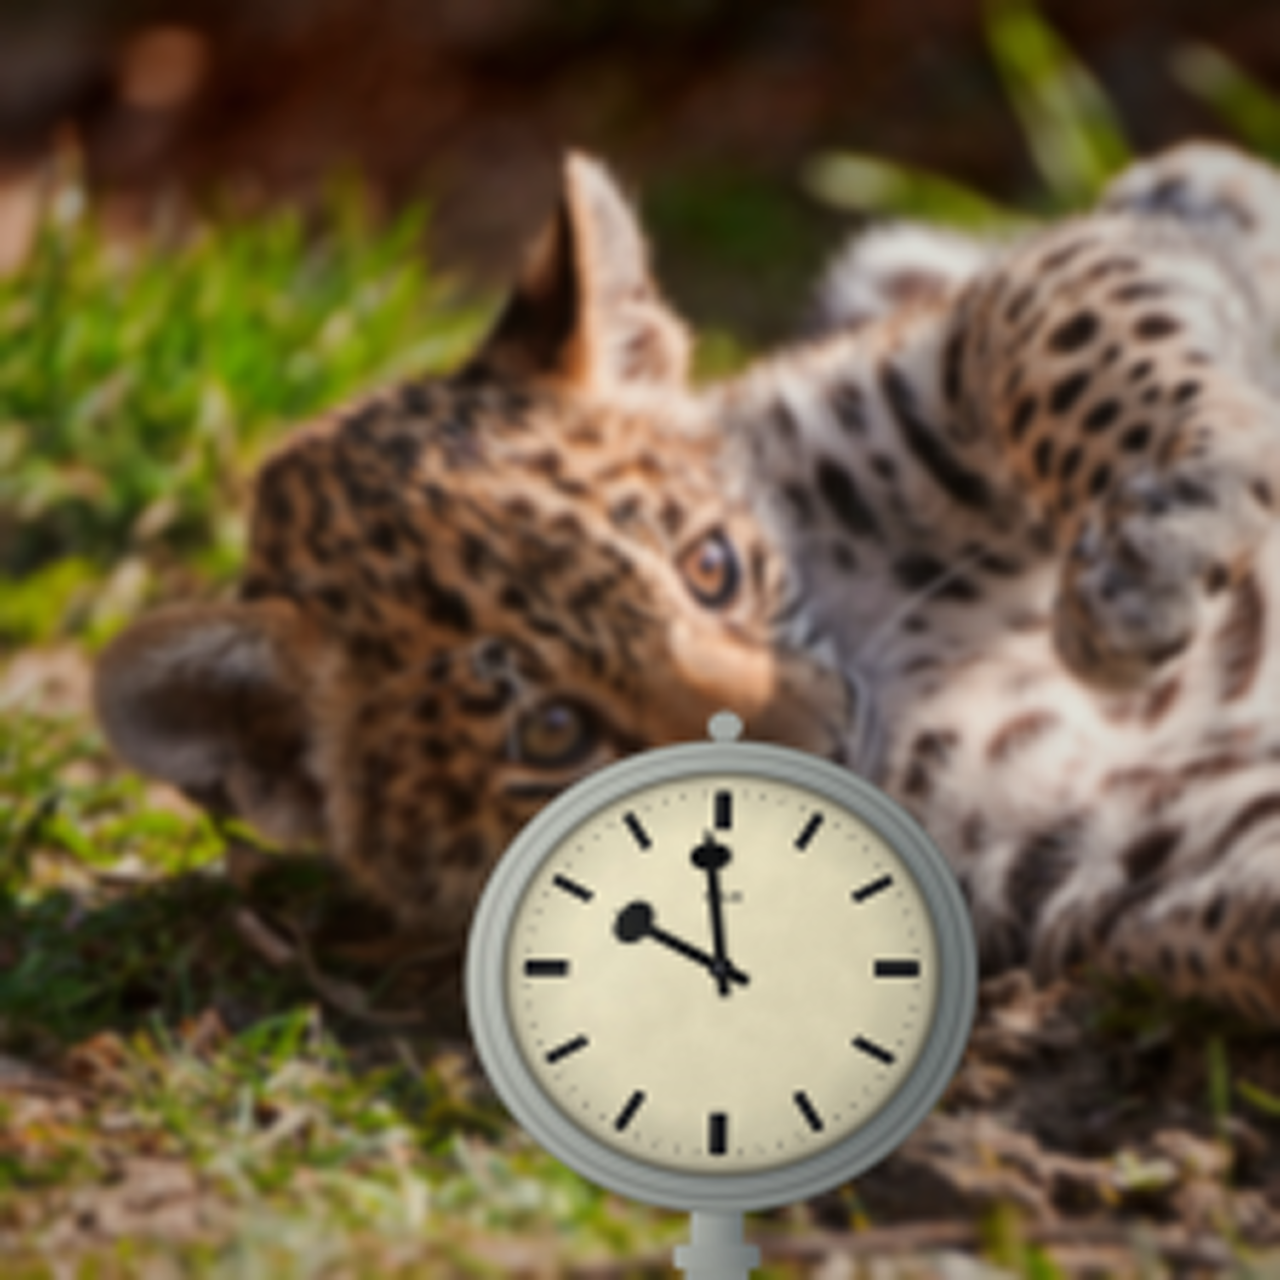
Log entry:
h=9 m=59
